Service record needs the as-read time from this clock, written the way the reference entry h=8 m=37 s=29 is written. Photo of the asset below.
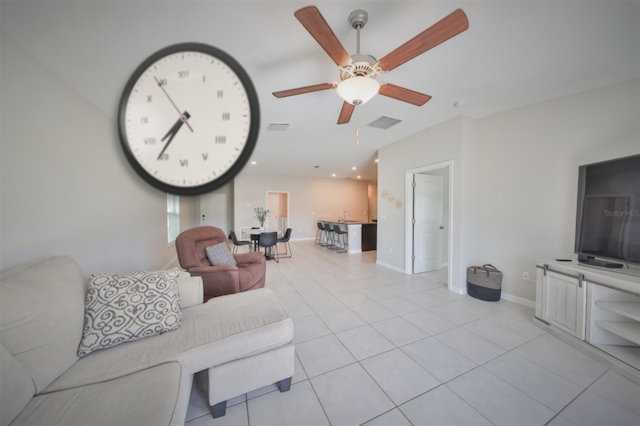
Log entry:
h=7 m=35 s=54
